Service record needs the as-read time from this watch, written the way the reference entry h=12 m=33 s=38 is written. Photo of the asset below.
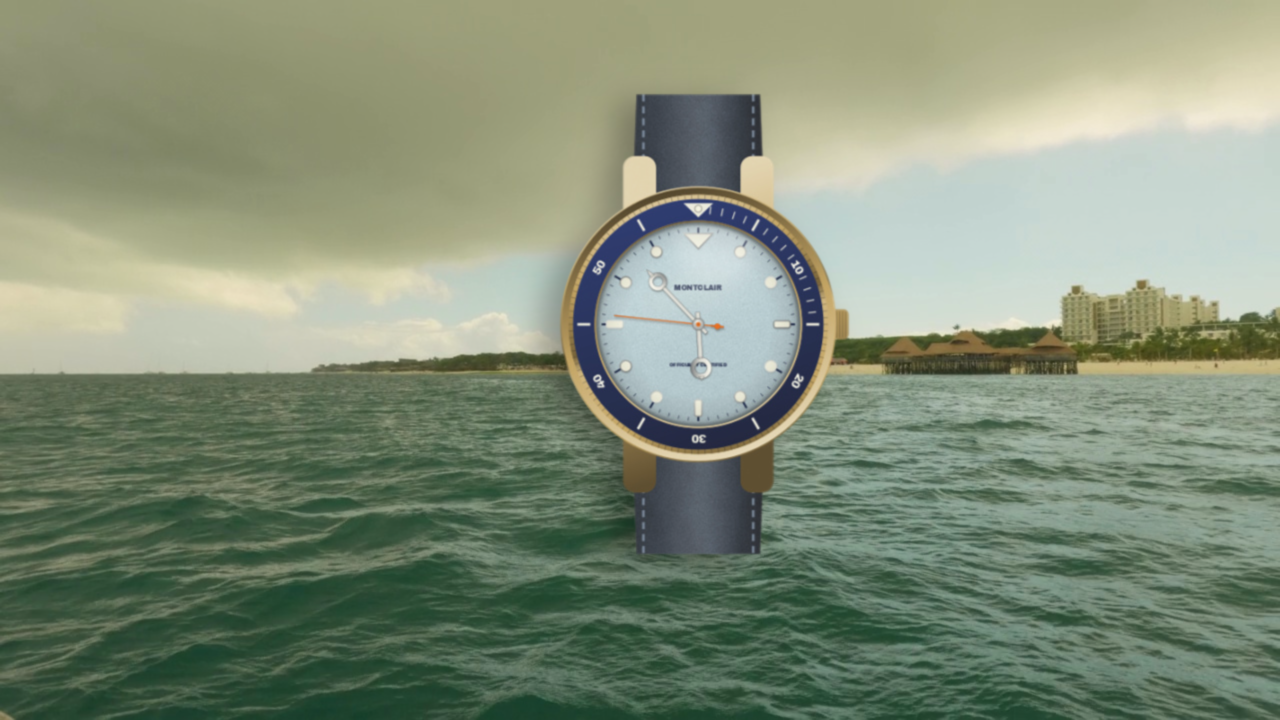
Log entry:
h=5 m=52 s=46
